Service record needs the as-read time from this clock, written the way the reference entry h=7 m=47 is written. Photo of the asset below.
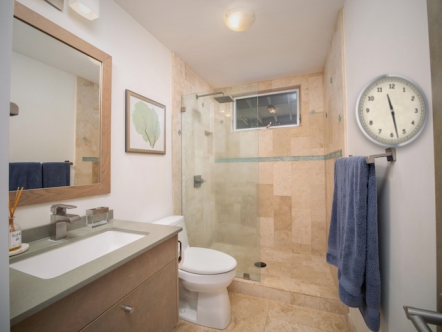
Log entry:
h=11 m=28
